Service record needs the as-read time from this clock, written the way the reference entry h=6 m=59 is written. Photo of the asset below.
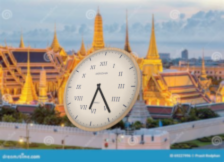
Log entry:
h=6 m=24
